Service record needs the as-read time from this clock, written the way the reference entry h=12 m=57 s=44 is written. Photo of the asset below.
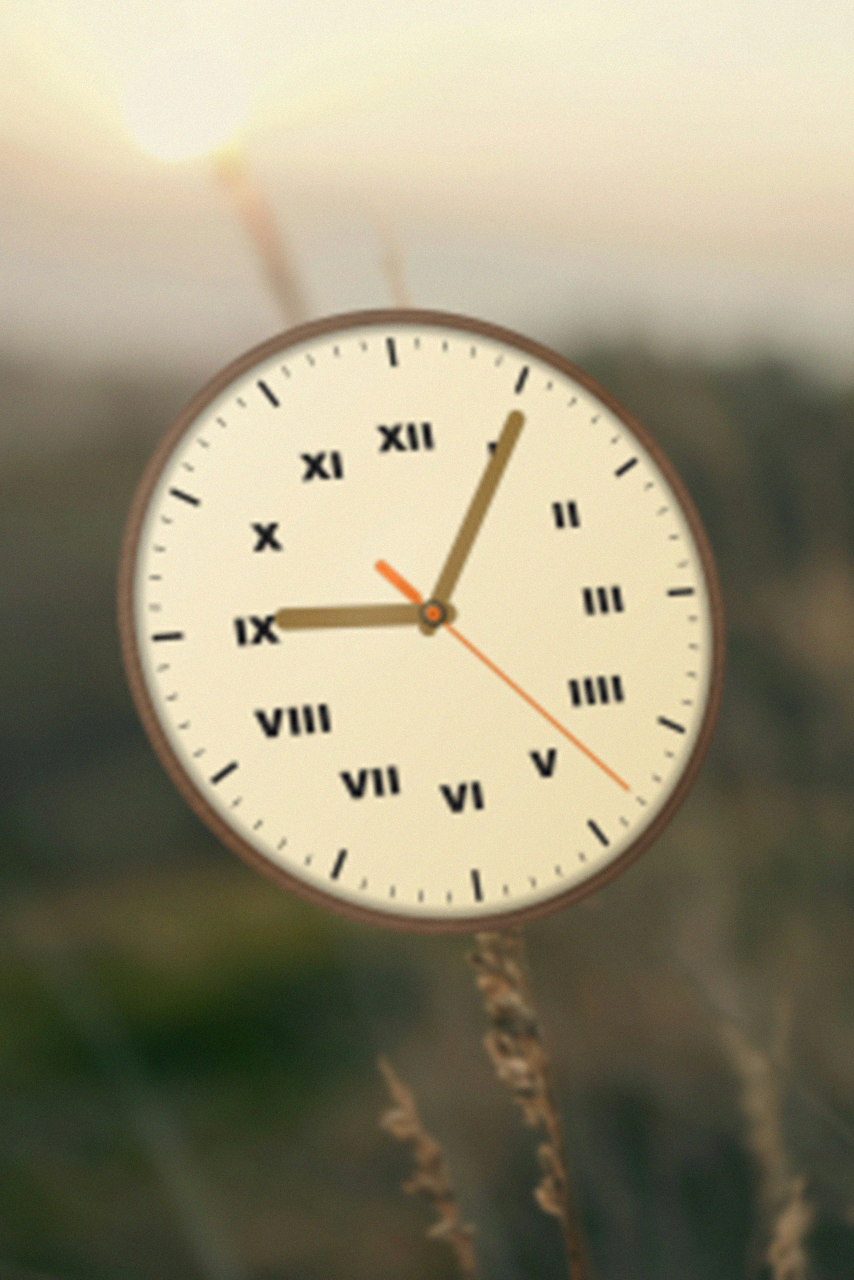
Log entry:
h=9 m=5 s=23
